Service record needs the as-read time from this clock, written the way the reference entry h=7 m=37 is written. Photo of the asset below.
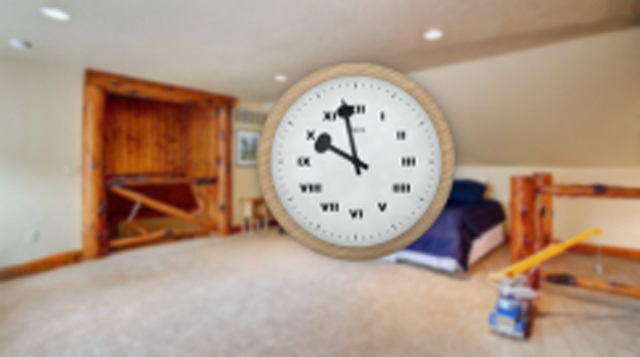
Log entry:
h=9 m=58
